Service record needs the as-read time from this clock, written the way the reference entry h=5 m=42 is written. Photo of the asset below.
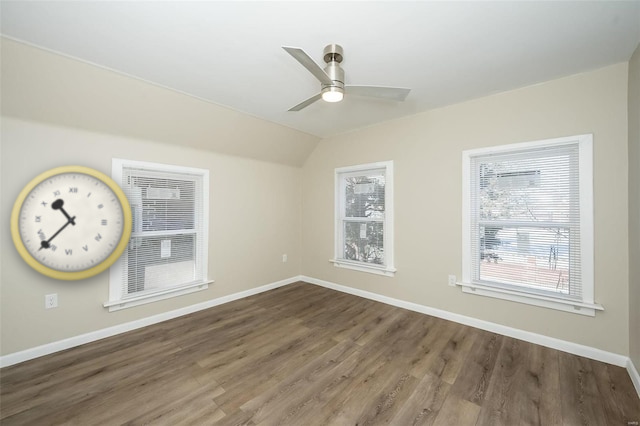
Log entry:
h=10 m=37
